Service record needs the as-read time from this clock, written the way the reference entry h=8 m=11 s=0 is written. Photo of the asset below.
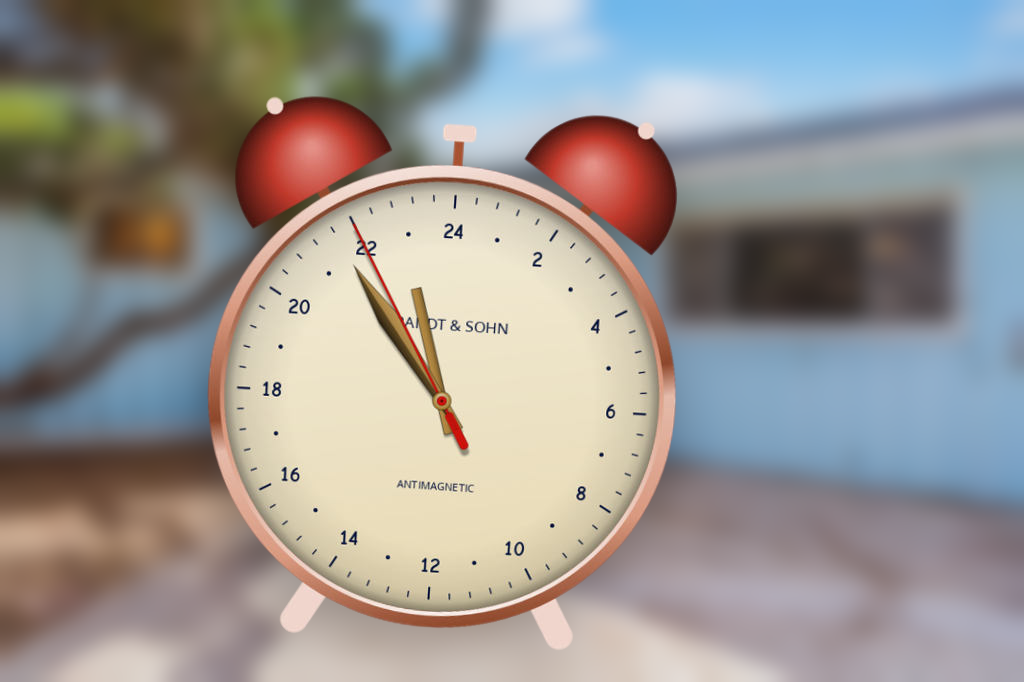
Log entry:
h=22 m=53 s=55
